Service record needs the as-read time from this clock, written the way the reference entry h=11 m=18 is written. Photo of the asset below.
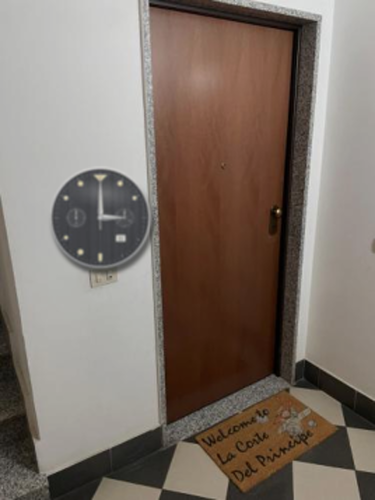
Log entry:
h=3 m=0
